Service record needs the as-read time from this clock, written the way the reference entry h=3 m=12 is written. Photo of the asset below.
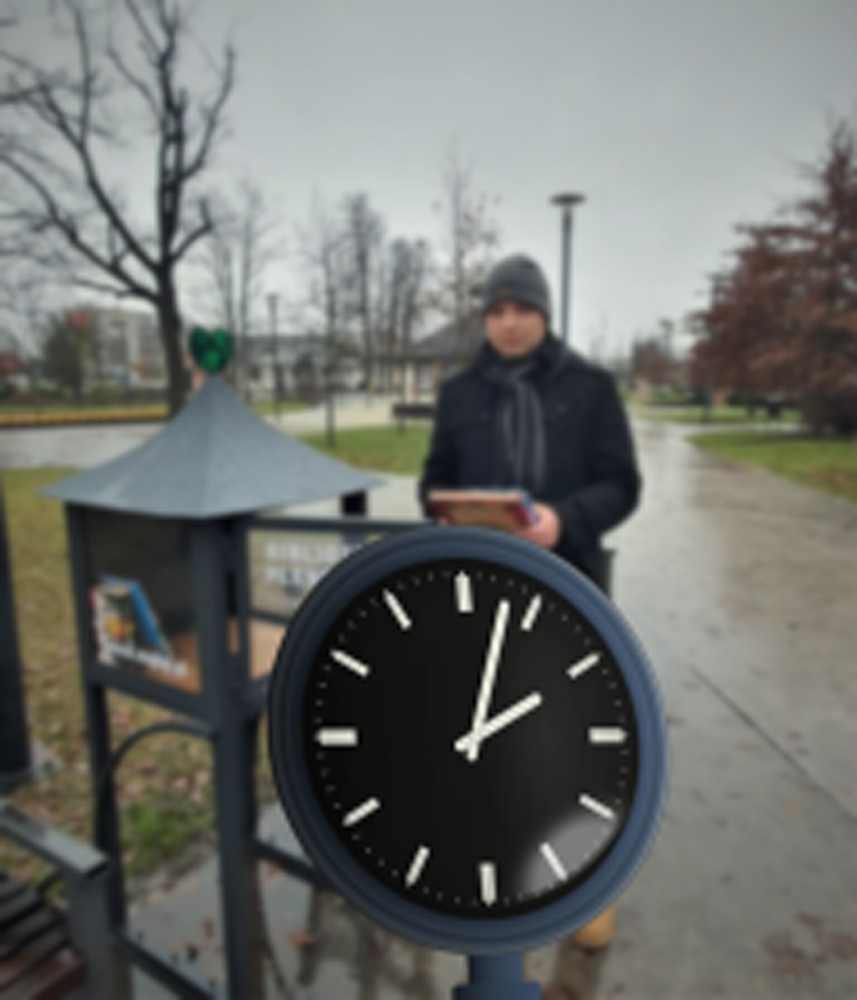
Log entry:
h=2 m=3
